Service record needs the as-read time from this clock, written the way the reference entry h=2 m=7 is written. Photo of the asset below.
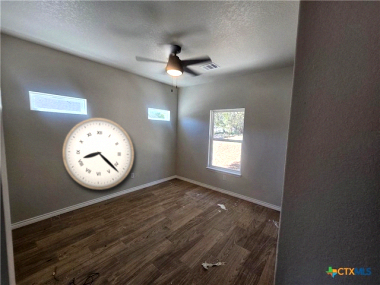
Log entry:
h=8 m=22
